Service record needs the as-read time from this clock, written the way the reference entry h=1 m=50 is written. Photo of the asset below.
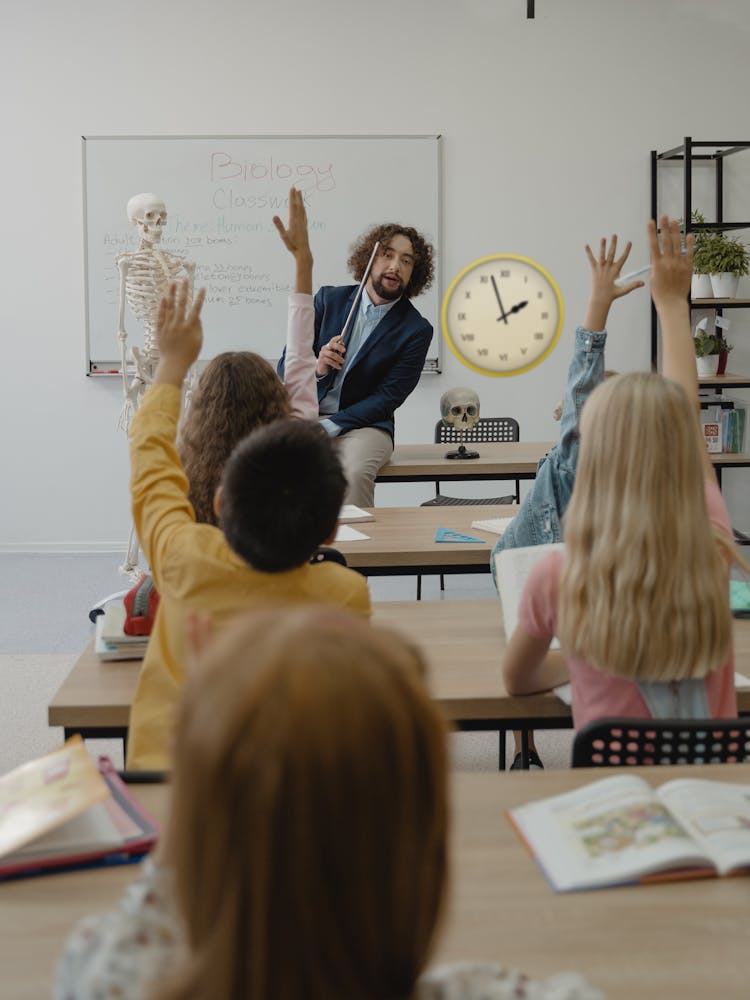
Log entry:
h=1 m=57
